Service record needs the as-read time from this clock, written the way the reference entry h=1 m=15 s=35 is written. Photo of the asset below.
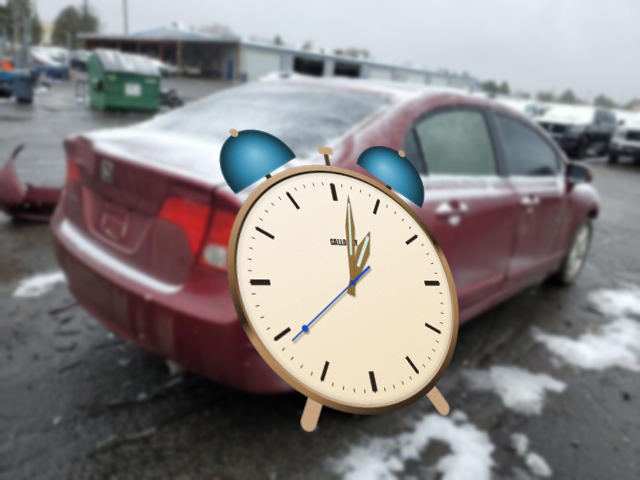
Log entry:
h=1 m=1 s=39
